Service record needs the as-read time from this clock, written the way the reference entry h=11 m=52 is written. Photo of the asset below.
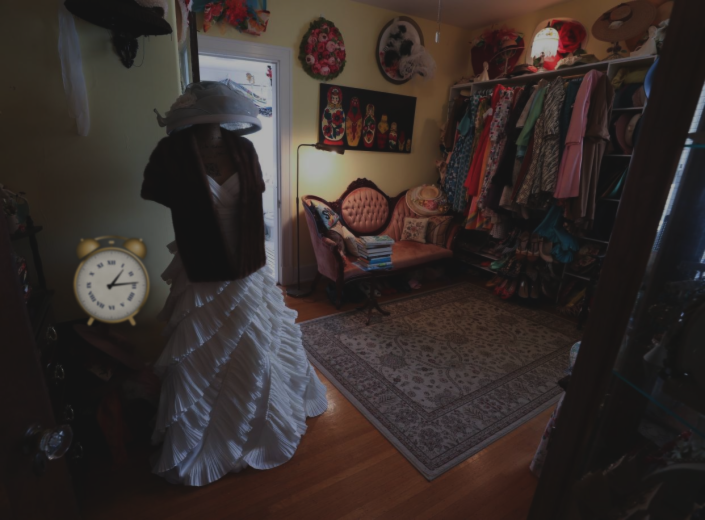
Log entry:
h=1 m=14
